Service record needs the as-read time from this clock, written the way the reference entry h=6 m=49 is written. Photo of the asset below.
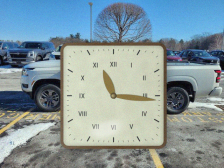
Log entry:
h=11 m=16
